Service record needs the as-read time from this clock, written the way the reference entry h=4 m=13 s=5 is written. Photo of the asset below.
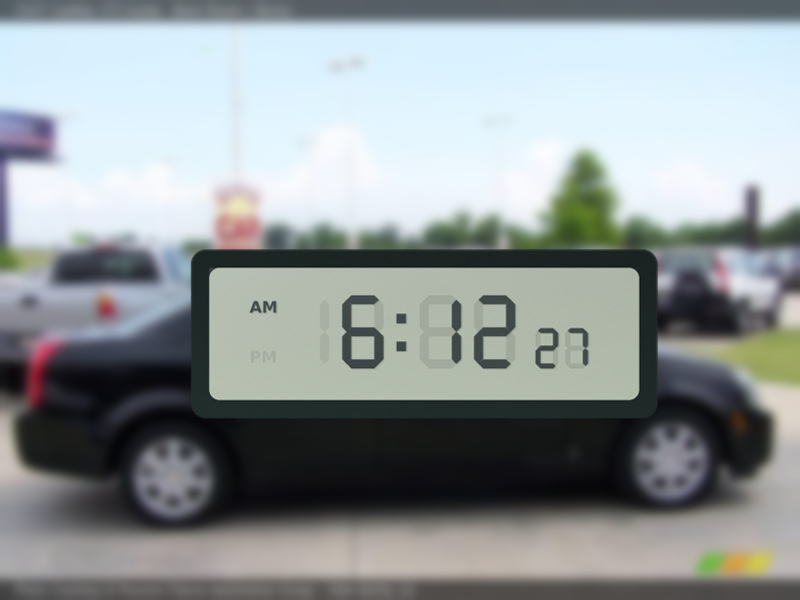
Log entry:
h=6 m=12 s=27
